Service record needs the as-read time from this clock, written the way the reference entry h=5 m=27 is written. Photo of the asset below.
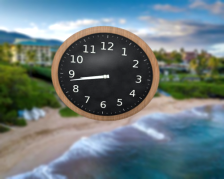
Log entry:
h=8 m=43
